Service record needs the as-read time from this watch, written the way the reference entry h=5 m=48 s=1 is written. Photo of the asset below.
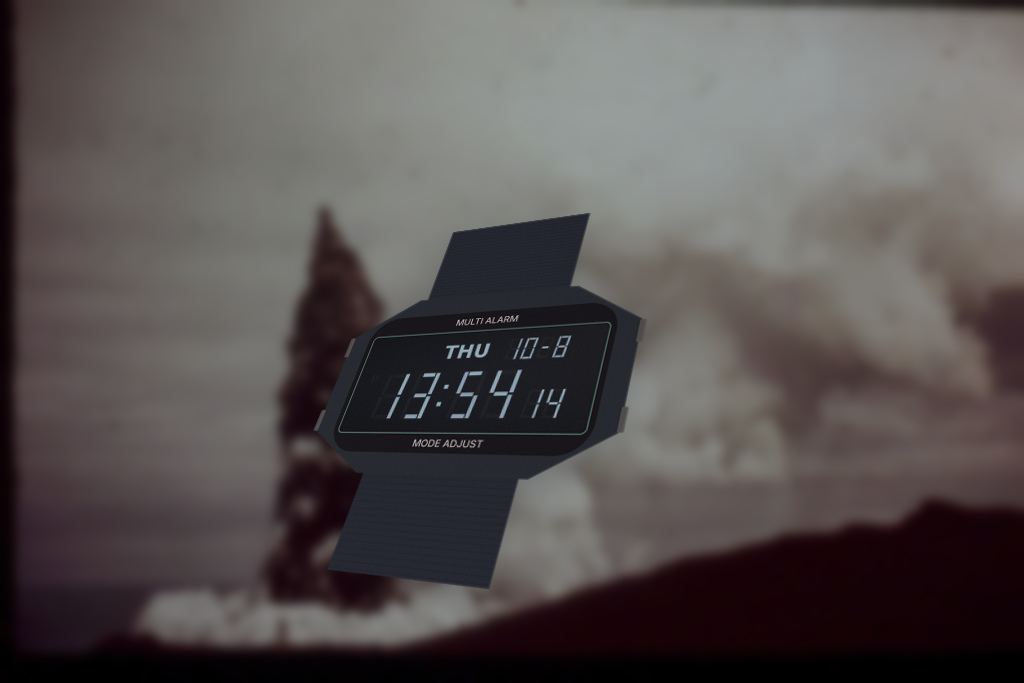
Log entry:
h=13 m=54 s=14
